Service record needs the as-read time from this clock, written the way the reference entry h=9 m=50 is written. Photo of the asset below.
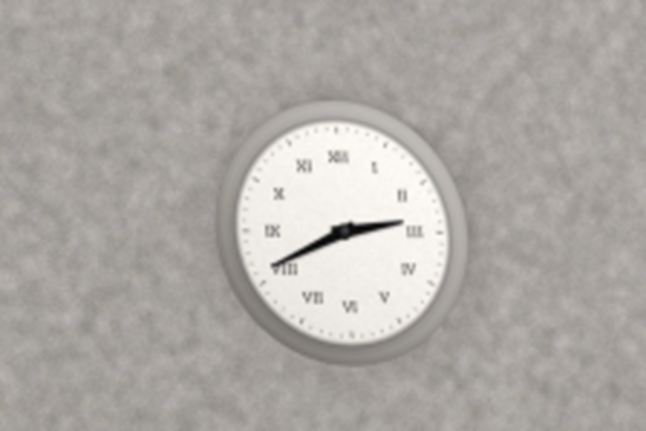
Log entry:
h=2 m=41
